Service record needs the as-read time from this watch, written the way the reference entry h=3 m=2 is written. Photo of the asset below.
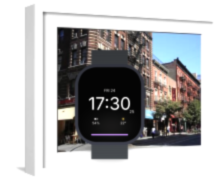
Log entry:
h=17 m=30
